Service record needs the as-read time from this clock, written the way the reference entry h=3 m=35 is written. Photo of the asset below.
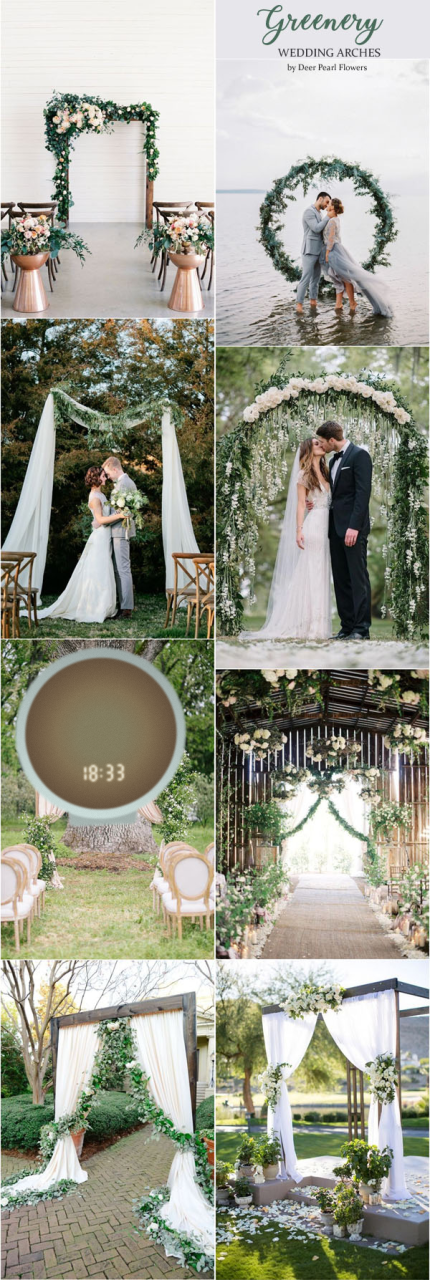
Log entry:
h=18 m=33
